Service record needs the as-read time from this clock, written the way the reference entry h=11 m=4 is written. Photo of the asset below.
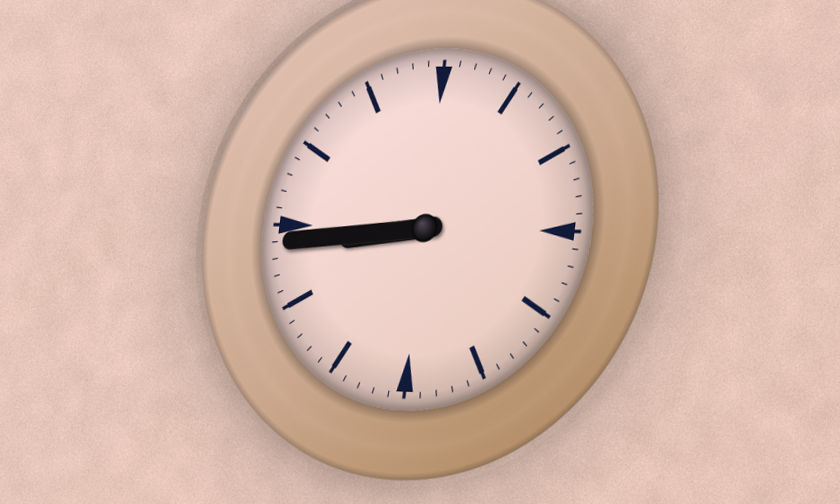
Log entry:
h=8 m=44
